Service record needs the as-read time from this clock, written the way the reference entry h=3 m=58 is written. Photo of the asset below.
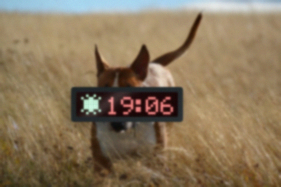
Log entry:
h=19 m=6
